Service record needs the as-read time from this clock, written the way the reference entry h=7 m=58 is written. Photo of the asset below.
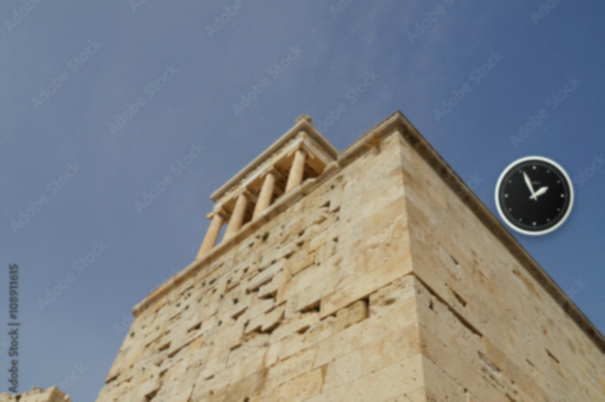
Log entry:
h=1 m=56
